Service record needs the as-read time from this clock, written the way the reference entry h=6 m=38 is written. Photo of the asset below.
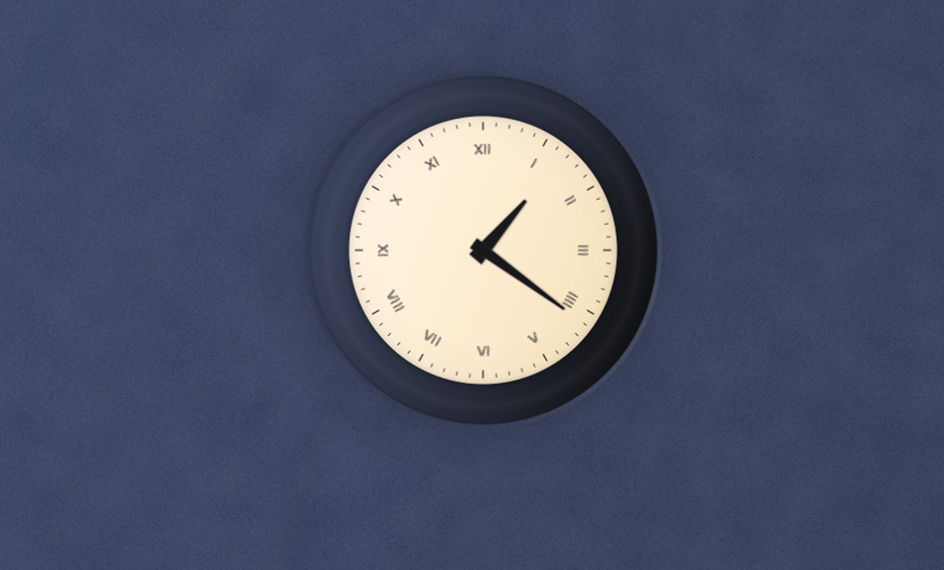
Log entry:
h=1 m=21
